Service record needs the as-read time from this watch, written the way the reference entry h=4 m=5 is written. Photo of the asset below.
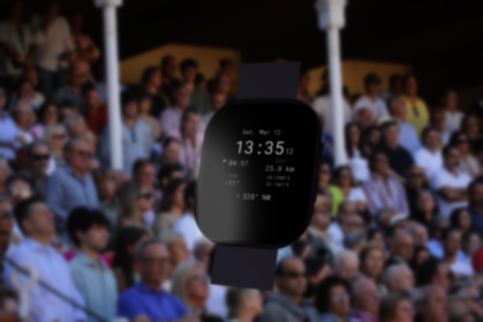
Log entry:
h=13 m=35
